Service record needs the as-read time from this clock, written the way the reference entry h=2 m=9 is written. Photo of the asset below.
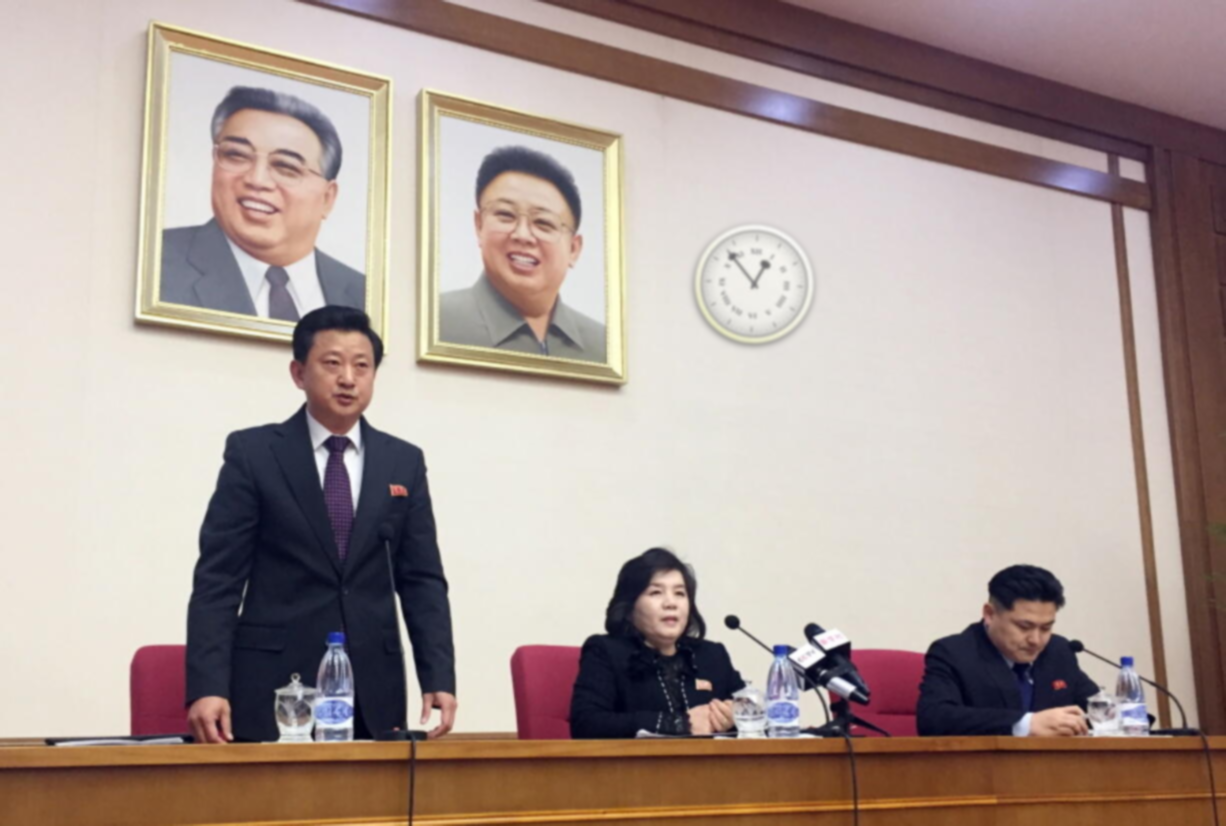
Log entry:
h=12 m=53
